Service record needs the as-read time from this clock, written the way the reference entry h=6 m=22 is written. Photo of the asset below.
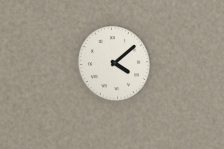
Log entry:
h=4 m=9
